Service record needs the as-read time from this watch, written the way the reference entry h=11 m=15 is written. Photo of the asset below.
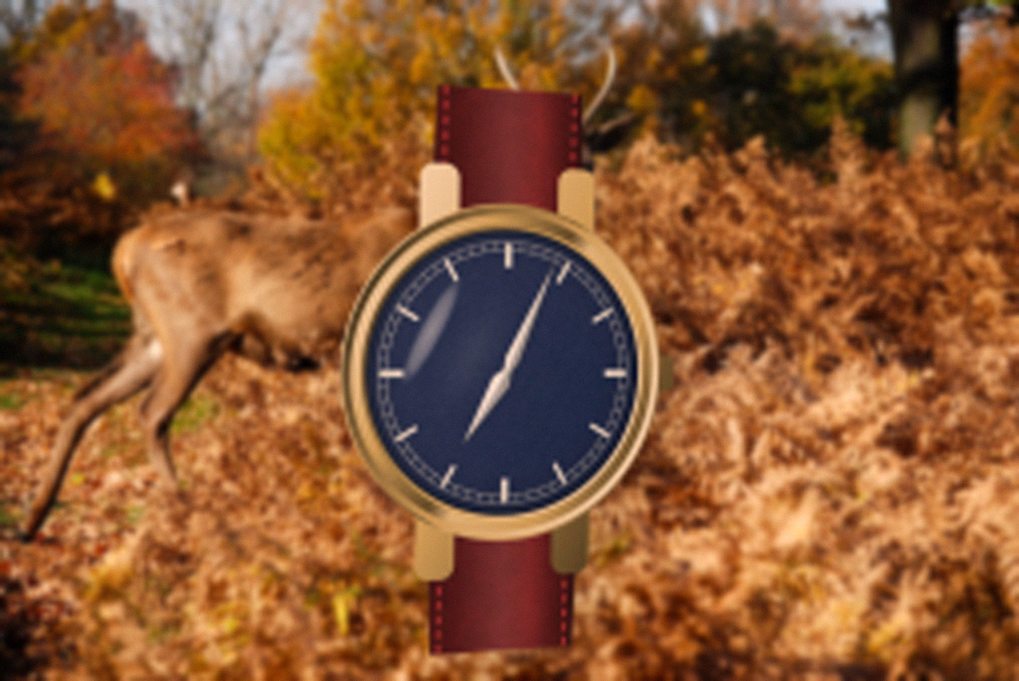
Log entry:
h=7 m=4
